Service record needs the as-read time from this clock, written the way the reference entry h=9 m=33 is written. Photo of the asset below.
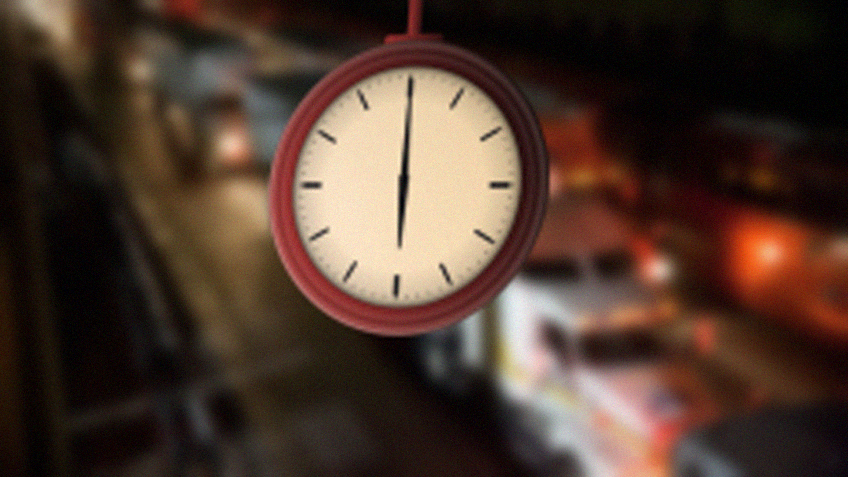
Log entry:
h=6 m=0
